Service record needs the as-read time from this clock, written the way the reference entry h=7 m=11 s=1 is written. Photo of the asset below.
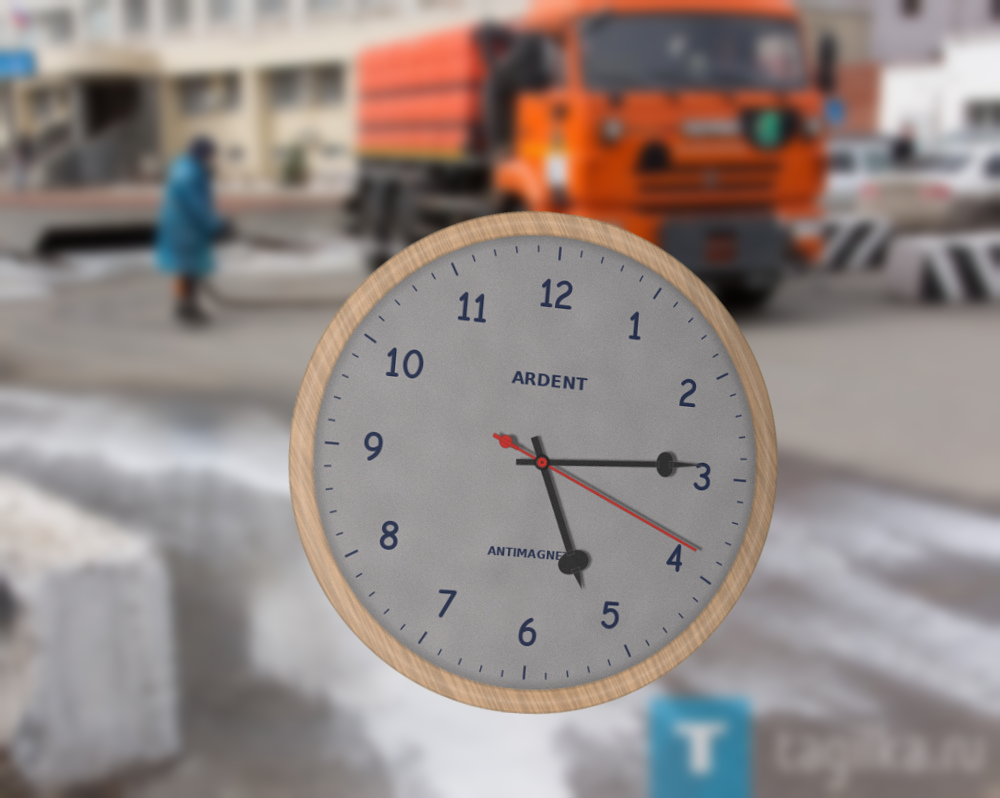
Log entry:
h=5 m=14 s=19
